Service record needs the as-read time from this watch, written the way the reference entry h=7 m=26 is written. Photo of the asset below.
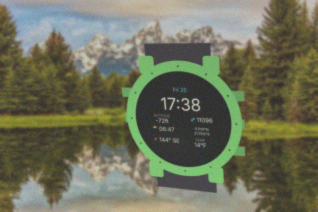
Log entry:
h=17 m=38
